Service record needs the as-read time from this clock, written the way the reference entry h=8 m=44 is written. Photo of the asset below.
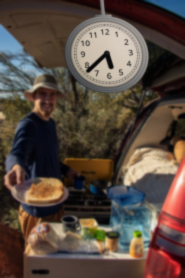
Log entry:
h=5 m=38
